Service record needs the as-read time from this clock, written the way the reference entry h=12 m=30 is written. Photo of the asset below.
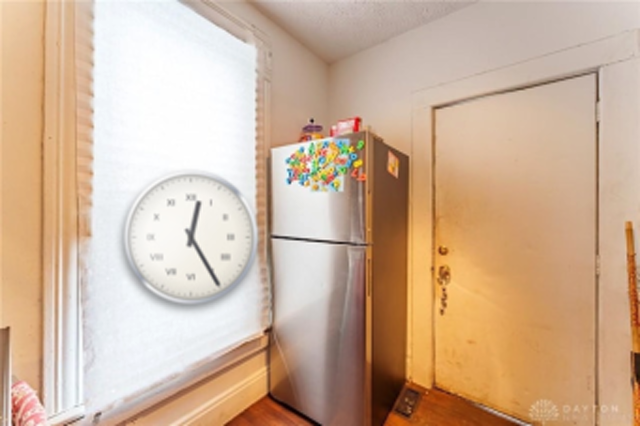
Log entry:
h=12 m=25
